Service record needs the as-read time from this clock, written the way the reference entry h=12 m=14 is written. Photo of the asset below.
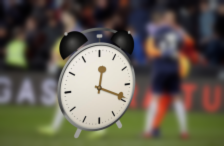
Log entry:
h=12 m=19
